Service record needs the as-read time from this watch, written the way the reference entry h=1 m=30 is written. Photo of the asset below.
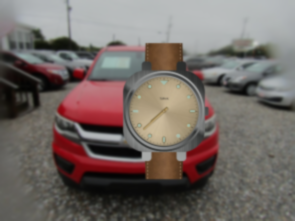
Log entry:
h=7 m=38
